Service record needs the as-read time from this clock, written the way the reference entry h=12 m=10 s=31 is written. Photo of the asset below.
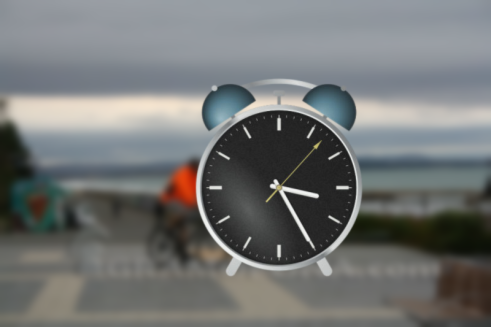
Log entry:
h=3 m=25 s=7
